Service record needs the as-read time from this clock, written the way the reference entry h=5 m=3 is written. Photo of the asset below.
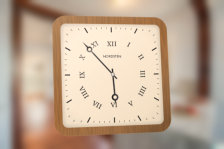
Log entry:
h=5 m=53
